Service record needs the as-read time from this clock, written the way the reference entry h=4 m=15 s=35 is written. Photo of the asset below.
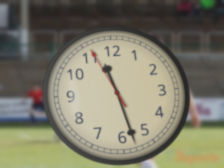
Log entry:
h=11 m=27 s=56
